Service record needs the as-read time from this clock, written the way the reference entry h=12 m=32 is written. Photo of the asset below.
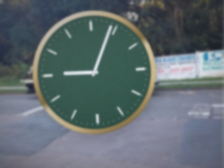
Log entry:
h=9 m=4
